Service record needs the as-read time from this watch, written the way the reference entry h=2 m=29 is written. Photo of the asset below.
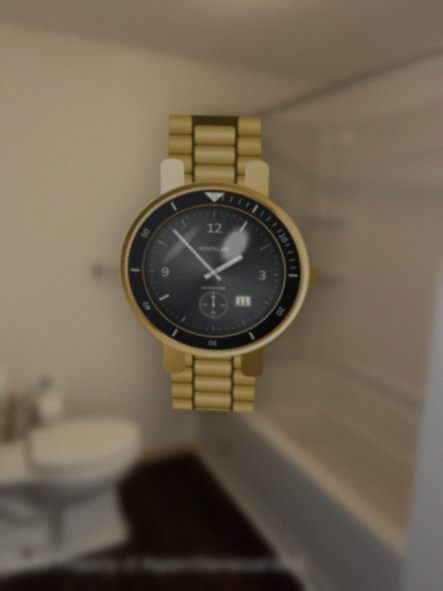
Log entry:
h=1 m=53
